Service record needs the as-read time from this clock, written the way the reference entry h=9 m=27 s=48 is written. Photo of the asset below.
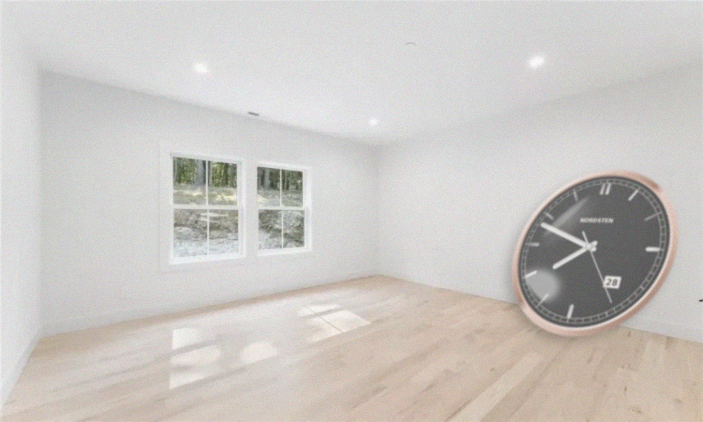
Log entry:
h=7 m=48 s=24
